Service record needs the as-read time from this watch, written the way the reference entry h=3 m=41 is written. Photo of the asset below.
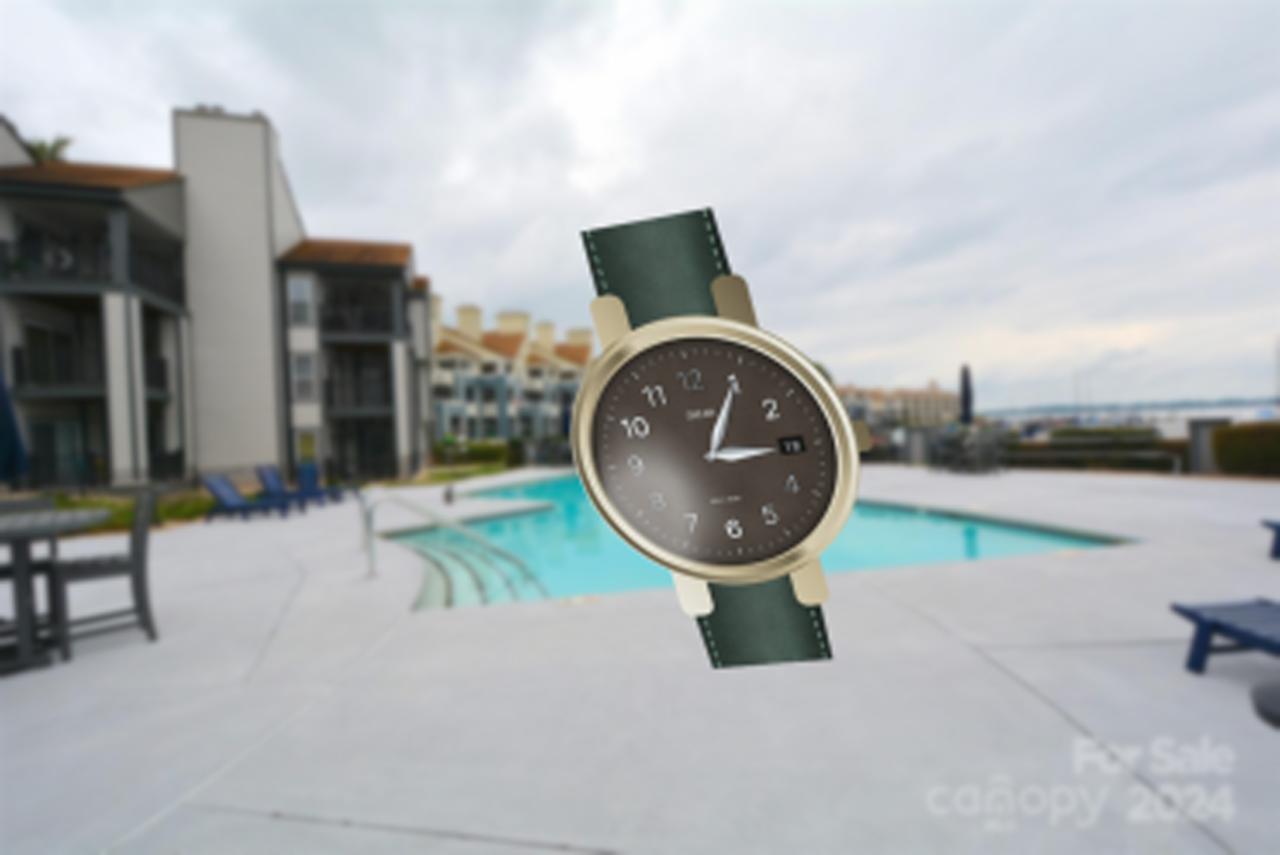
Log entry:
h=3 m=5
